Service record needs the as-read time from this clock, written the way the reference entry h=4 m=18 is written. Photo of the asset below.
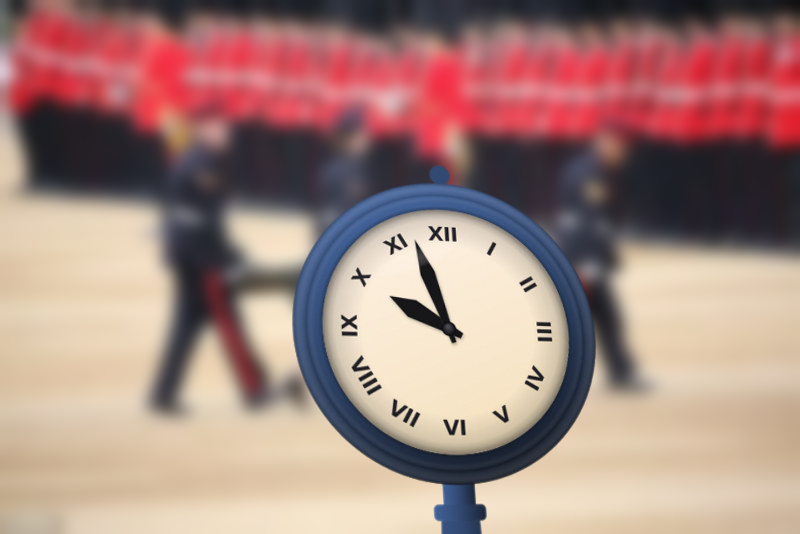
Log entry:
h=9 m=57
